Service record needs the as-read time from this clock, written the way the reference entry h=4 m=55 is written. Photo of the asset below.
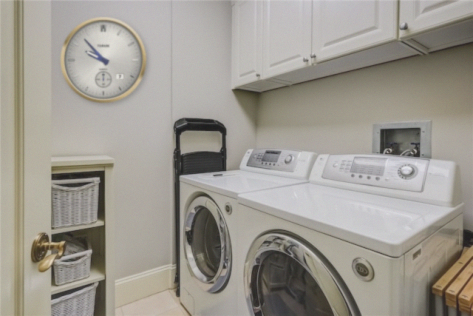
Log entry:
h=9 m=53
